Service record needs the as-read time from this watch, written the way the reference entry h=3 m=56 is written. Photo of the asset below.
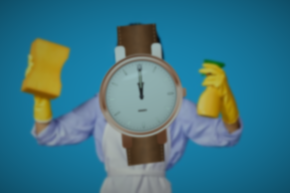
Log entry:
h=12 m=0
